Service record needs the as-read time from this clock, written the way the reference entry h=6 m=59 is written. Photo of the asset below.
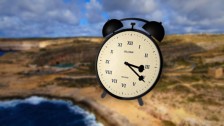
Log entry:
h=3 m=21
